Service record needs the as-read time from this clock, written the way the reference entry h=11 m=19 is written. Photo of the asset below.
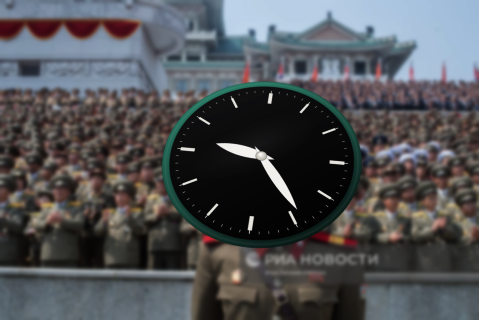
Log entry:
h=9 m=24
